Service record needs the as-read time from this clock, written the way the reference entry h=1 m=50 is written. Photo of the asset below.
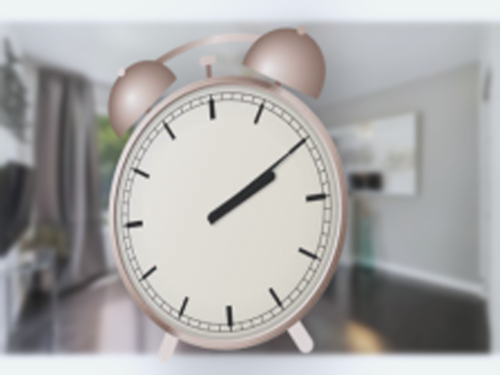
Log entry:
h=2 m=10
